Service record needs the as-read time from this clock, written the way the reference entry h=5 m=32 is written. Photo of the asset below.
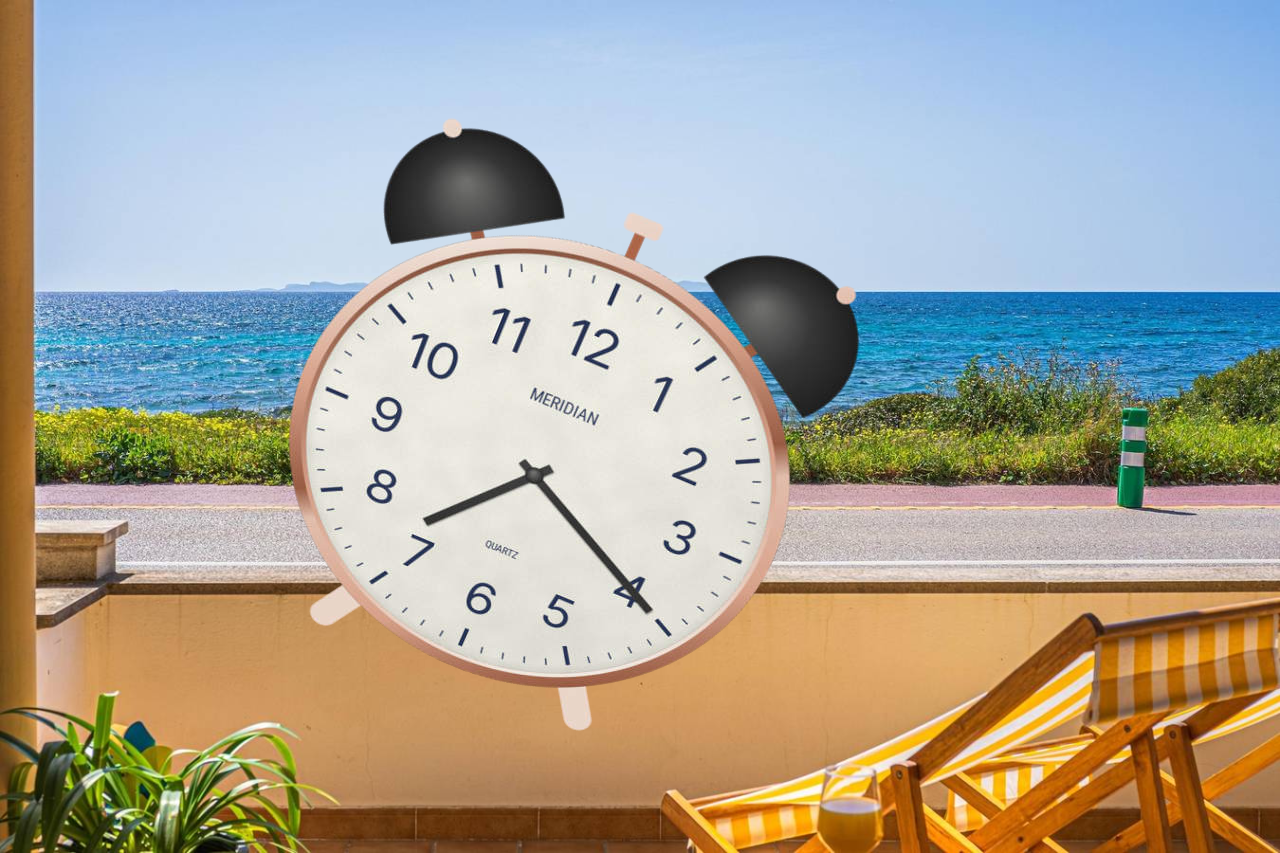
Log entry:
h=7 m=20
